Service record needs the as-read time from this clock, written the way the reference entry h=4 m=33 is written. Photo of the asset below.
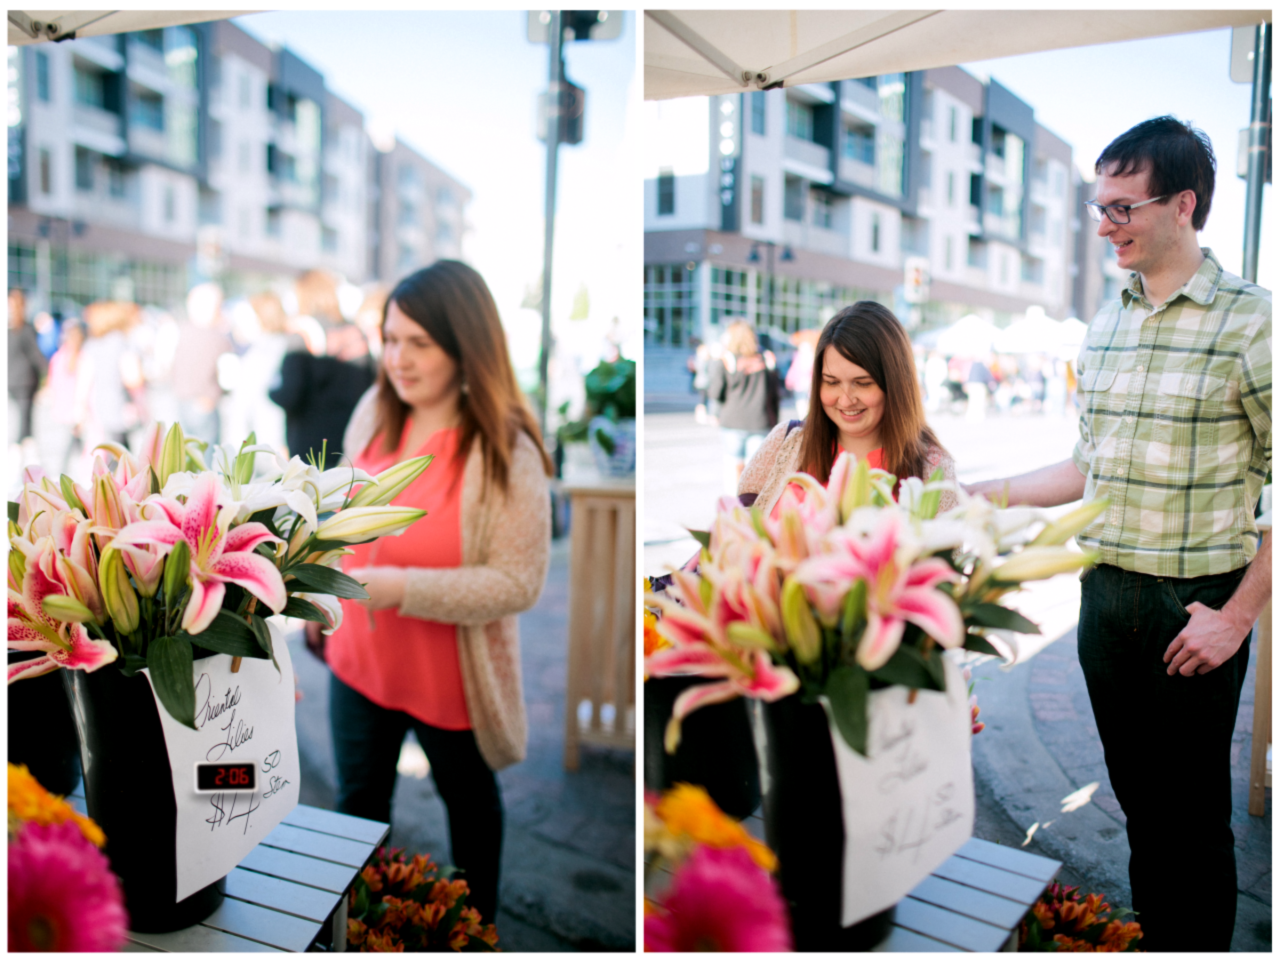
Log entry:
h=2 m=6
